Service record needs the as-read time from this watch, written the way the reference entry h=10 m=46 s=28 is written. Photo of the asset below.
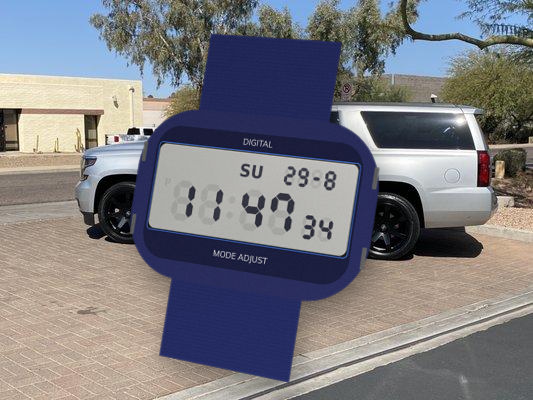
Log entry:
h=11 m=47 s=34
